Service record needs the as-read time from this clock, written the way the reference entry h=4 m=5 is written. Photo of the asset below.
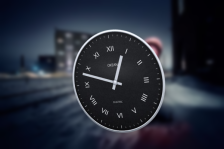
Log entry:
h=12 m=48
